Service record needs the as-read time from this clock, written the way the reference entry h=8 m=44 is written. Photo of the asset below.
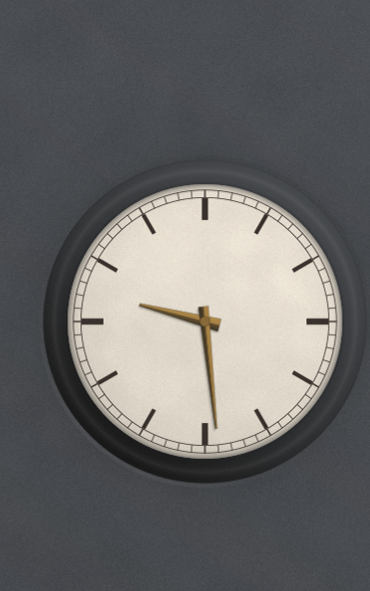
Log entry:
h=9 m=29
